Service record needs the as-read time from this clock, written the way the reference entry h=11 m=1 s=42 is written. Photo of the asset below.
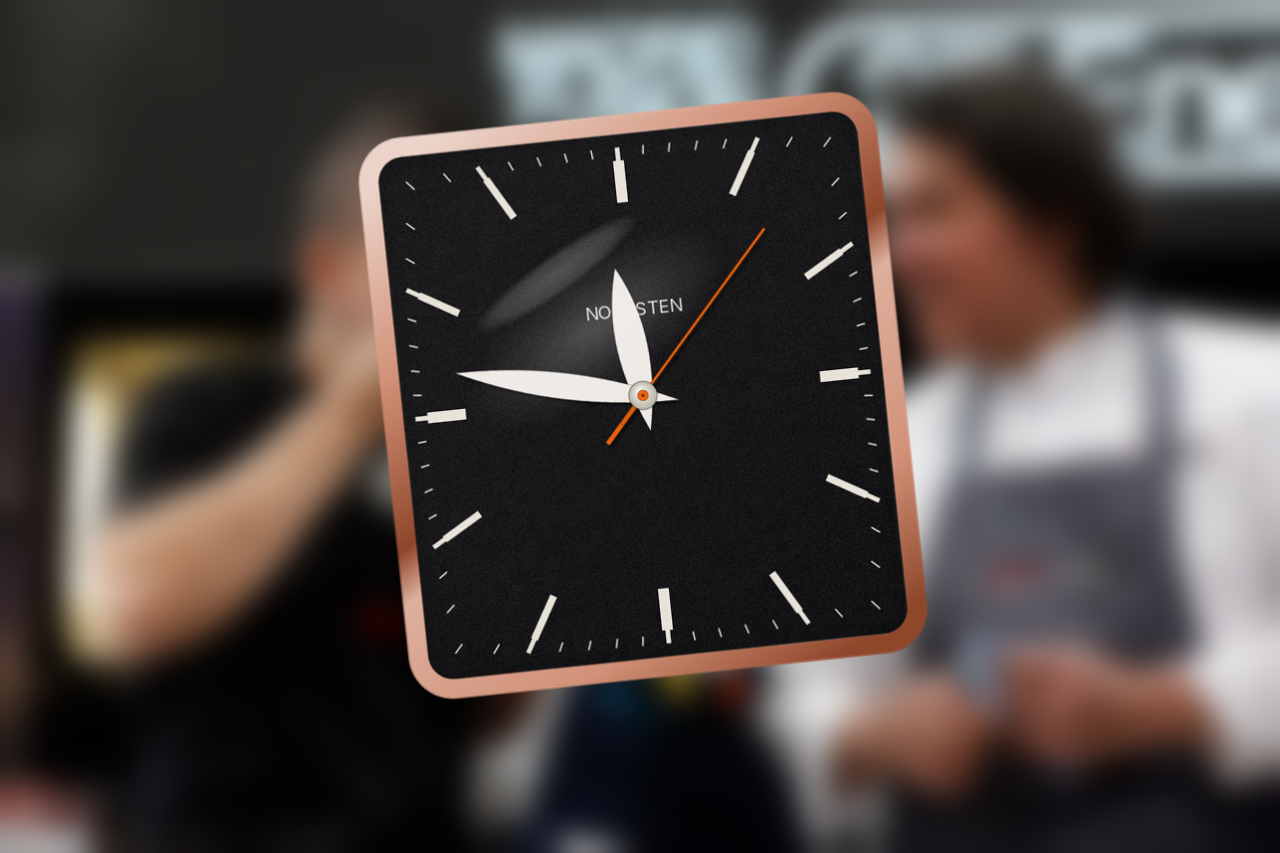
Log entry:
h=11 m=47 s=7
